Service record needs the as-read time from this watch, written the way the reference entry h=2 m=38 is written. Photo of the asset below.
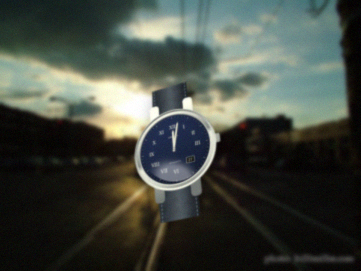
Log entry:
h=12 m=2
